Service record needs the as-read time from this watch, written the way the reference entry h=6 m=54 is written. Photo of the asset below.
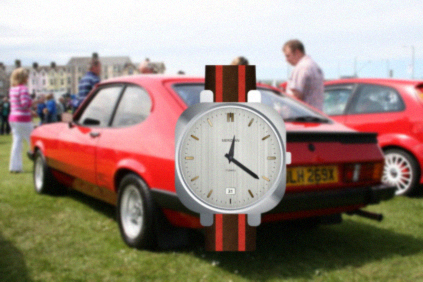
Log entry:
h=12 m=21
